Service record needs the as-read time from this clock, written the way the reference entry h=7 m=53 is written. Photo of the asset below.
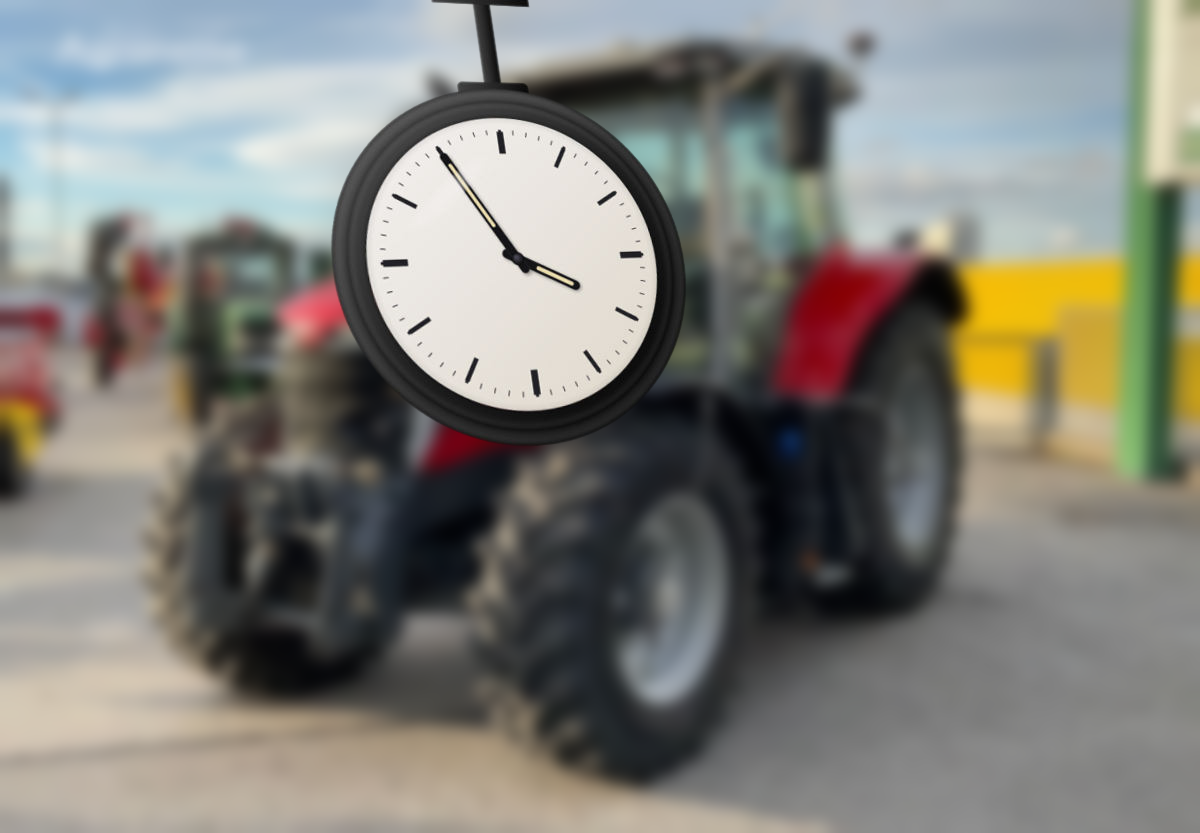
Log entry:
h=3 m=55
